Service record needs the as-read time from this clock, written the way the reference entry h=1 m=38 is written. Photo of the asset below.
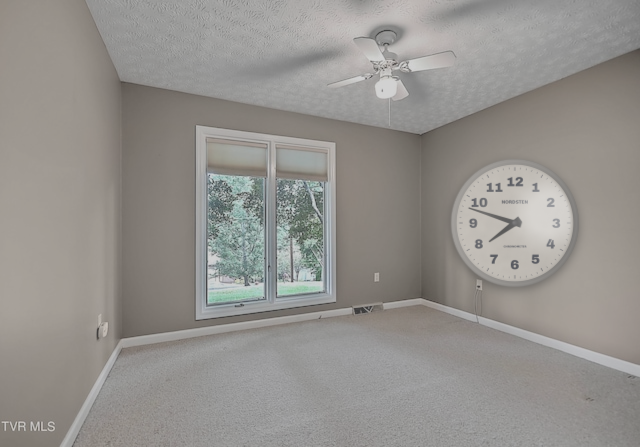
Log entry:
h=7 m=48
